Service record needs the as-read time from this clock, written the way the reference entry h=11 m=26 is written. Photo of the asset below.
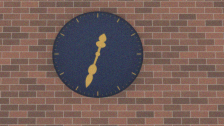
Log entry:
h=12 m=33
